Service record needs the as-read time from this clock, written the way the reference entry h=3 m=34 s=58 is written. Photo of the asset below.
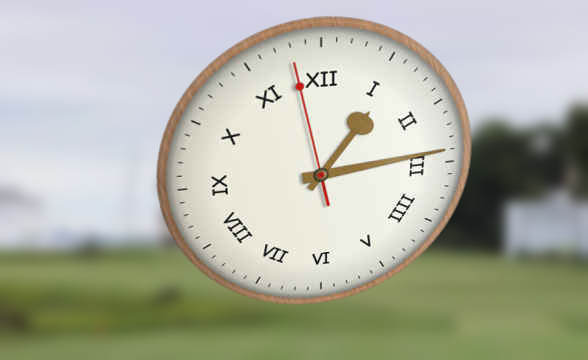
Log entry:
h=1 m=13 s=58
